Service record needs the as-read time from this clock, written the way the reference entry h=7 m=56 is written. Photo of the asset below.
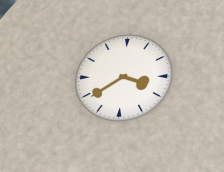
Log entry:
h=3 m=39
